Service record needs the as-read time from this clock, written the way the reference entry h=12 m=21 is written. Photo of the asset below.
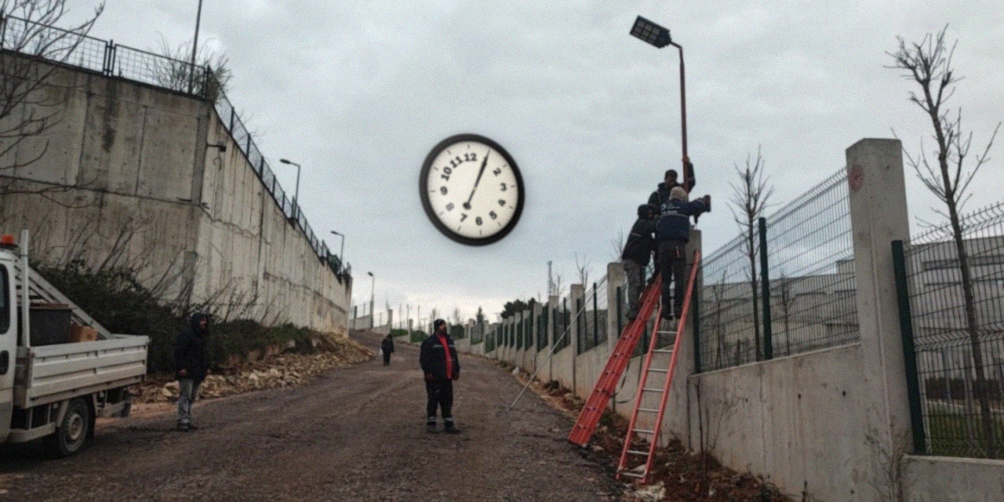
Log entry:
h=7 m=5
